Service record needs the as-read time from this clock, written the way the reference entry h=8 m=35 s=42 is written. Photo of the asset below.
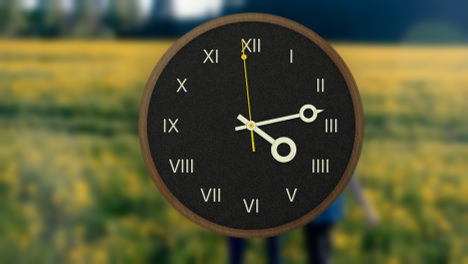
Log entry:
h=4 m=12 s=59
